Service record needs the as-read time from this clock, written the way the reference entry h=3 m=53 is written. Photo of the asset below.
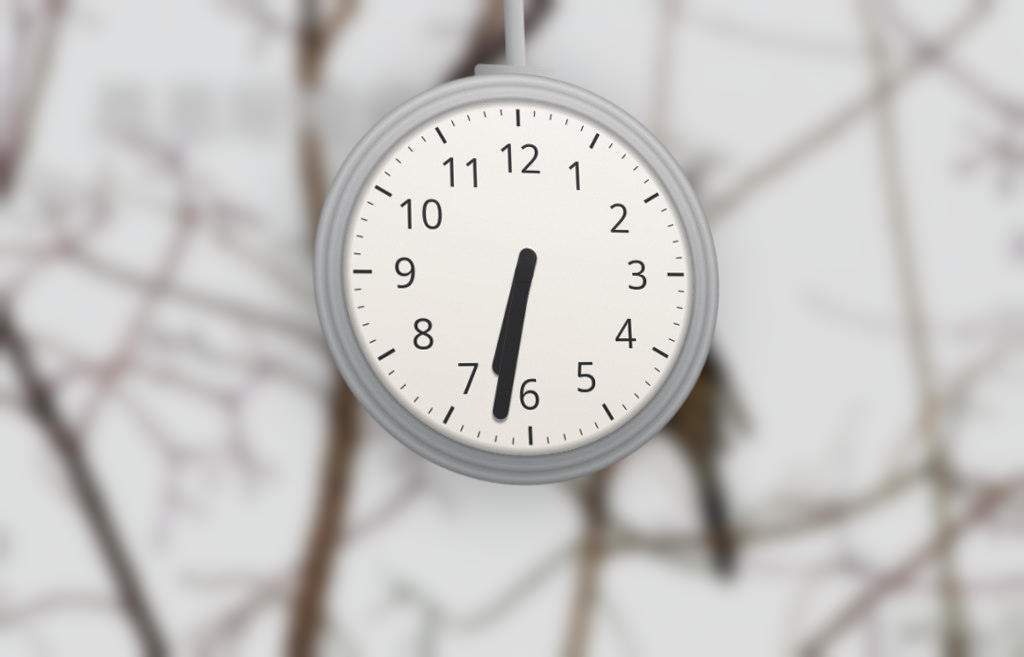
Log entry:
h=6 m=32
